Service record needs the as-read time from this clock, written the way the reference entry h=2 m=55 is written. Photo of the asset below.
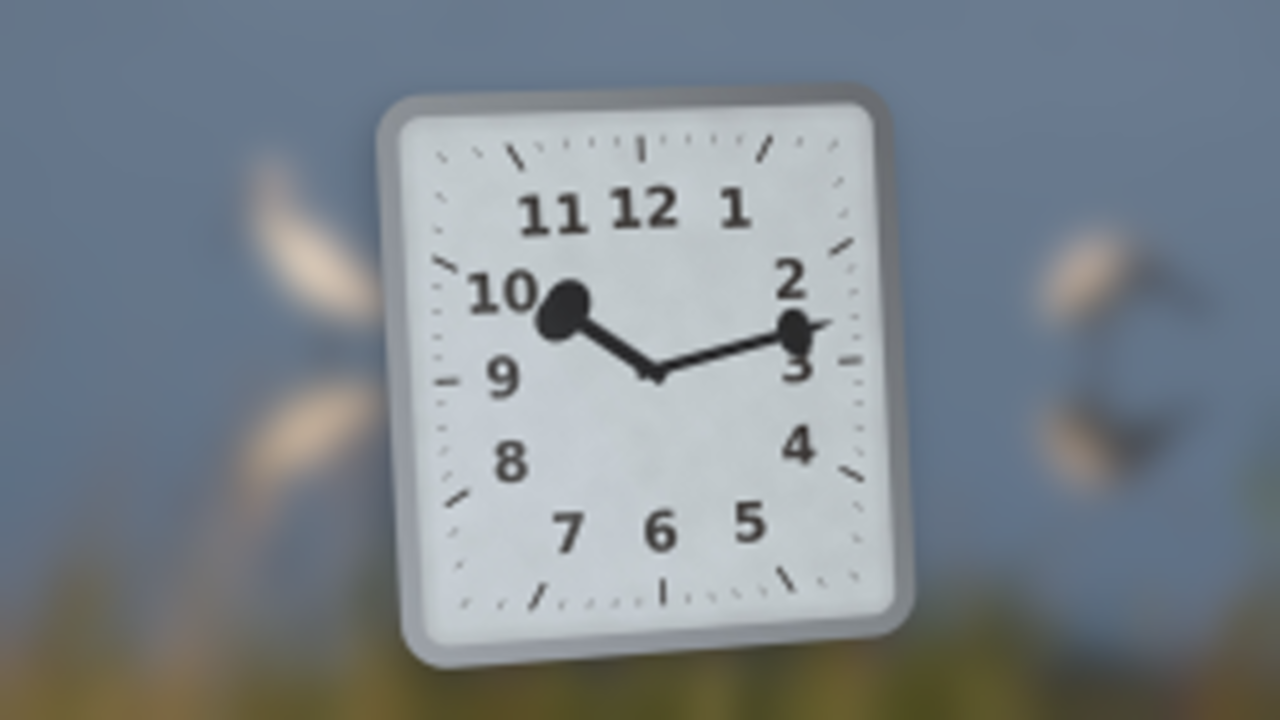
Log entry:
h=10 m=13
